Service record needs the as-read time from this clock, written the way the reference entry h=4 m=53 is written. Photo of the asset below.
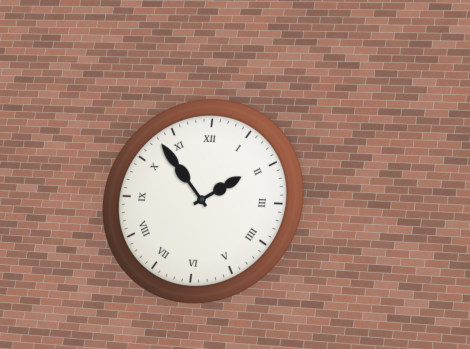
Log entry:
h=1 m=53
